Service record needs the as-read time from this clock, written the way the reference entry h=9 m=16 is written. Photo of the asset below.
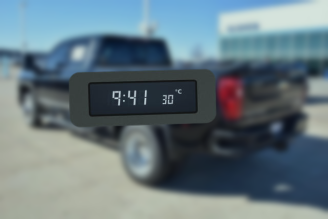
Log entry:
h=9 m=41
